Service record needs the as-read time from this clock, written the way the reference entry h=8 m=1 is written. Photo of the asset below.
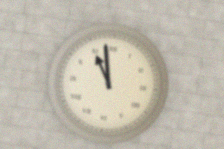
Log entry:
h=10 m=58
